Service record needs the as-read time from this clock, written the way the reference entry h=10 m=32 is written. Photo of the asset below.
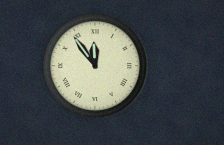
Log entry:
h=11 m=54
